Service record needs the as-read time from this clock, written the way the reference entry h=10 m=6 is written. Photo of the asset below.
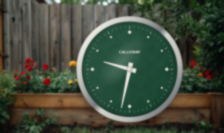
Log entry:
h=9 m=32
